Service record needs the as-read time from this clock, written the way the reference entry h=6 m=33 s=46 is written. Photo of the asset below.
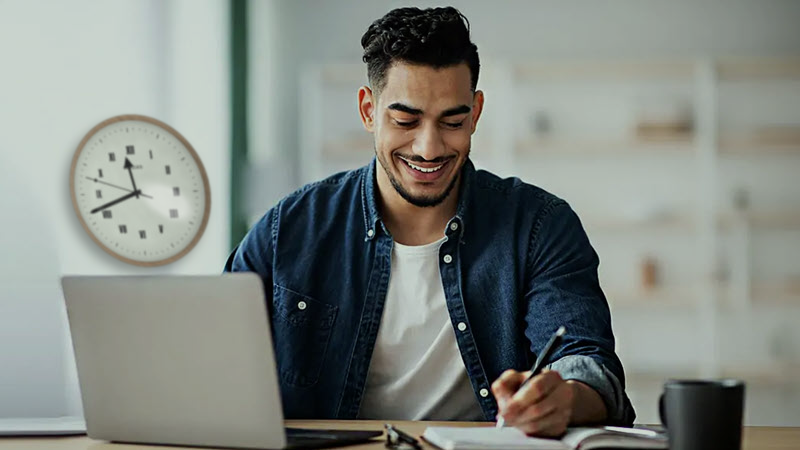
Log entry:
h=11 m=41 s=48
